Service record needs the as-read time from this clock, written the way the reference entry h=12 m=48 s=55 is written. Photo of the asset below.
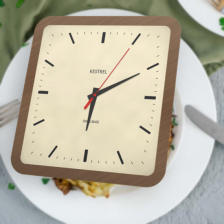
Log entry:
h=6 m=10 s=5
